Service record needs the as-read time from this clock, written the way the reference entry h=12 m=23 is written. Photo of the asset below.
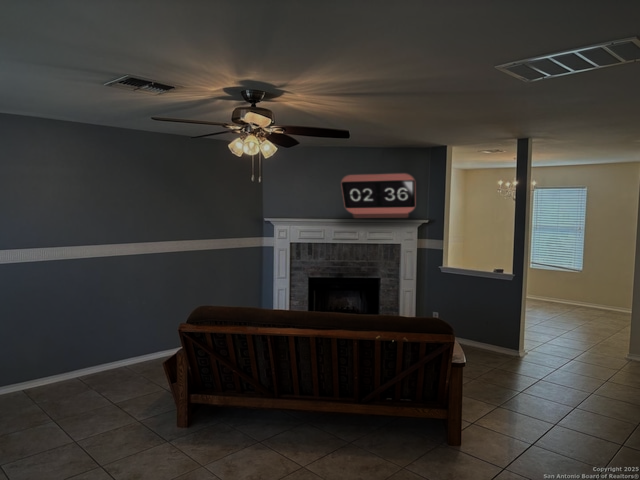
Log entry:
h=2 m=36
